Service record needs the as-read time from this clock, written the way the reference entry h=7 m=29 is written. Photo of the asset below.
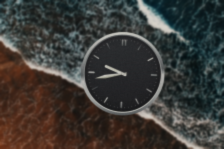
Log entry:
h=9 m=43
